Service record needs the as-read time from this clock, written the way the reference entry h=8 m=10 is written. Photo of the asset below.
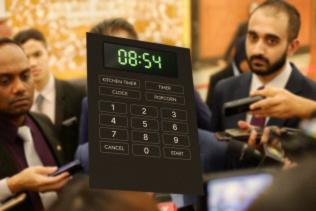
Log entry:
h=8 m=54
